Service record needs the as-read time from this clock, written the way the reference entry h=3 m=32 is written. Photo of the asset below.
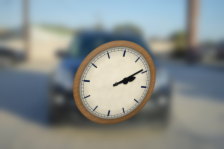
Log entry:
h=2 m=9
